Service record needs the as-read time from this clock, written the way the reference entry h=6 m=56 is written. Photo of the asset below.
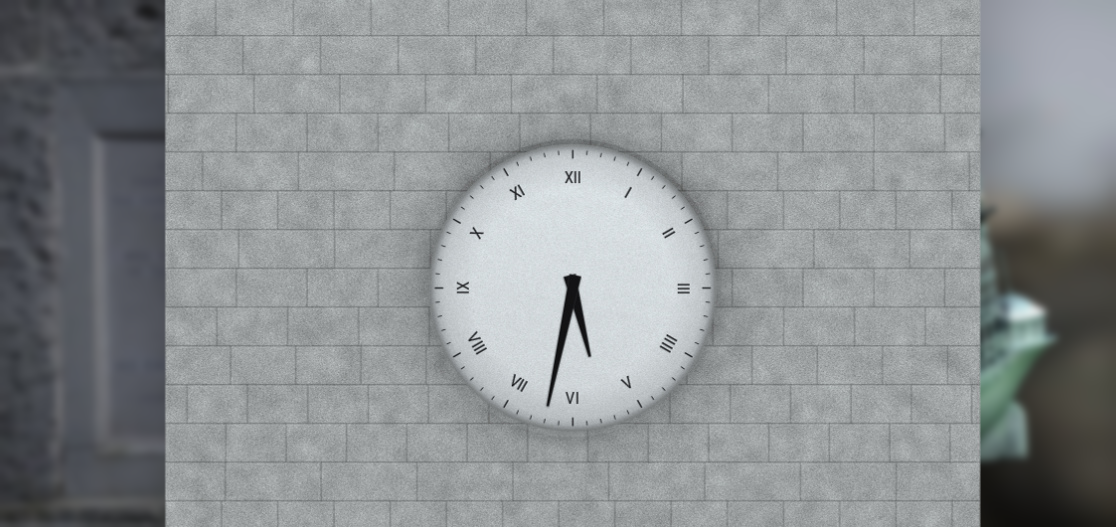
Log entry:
h=5 m=32
